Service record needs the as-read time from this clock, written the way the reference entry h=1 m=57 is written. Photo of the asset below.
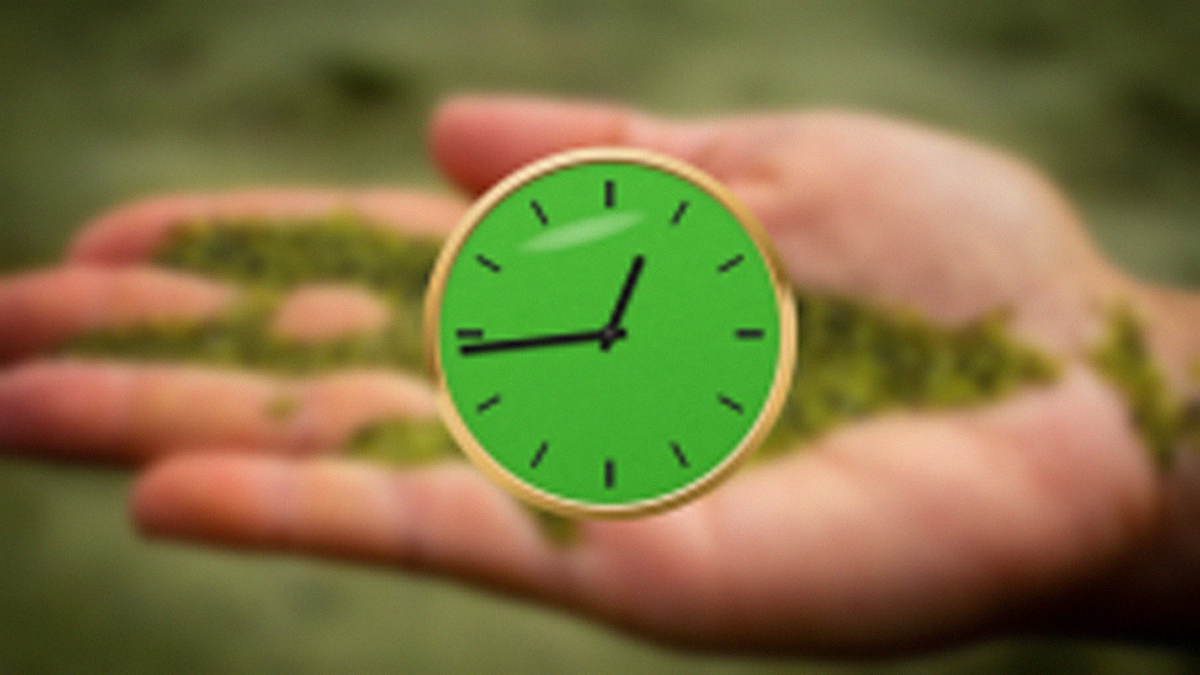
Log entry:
h=12 m=44
